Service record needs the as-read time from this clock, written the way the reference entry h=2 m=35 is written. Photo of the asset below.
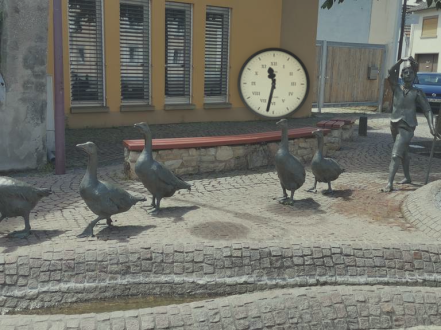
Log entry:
h=11 m=32
